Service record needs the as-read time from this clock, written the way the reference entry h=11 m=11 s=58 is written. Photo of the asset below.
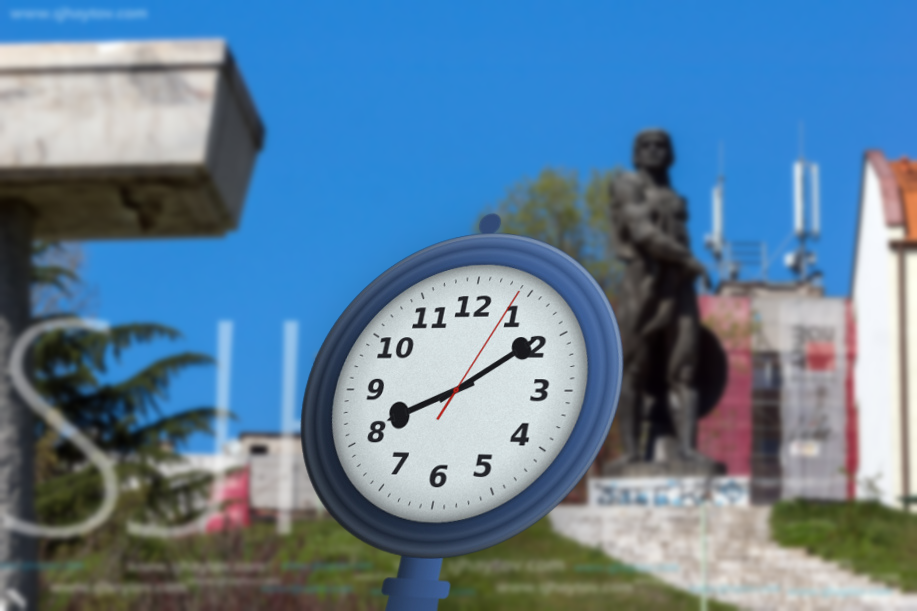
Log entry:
h=8 m=9 s=4
